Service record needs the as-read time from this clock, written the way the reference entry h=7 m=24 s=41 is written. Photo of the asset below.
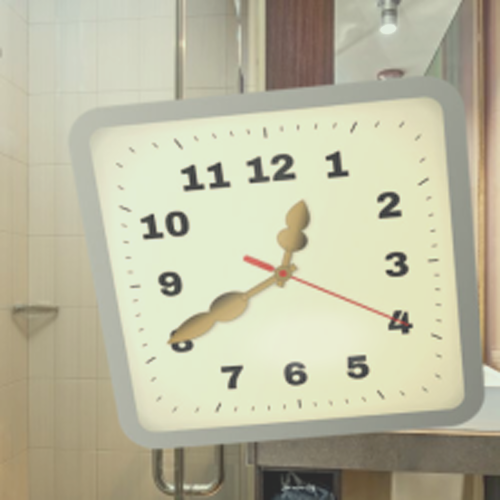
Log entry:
h=12 m=40 s=20
